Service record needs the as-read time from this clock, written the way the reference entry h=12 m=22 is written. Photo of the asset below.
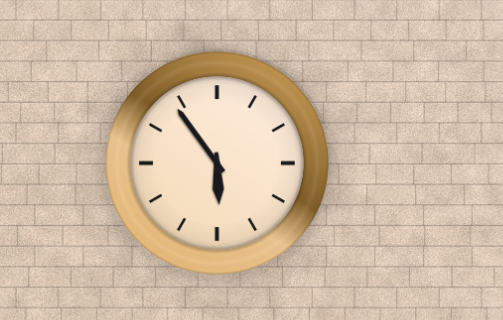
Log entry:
h=5 m=54
